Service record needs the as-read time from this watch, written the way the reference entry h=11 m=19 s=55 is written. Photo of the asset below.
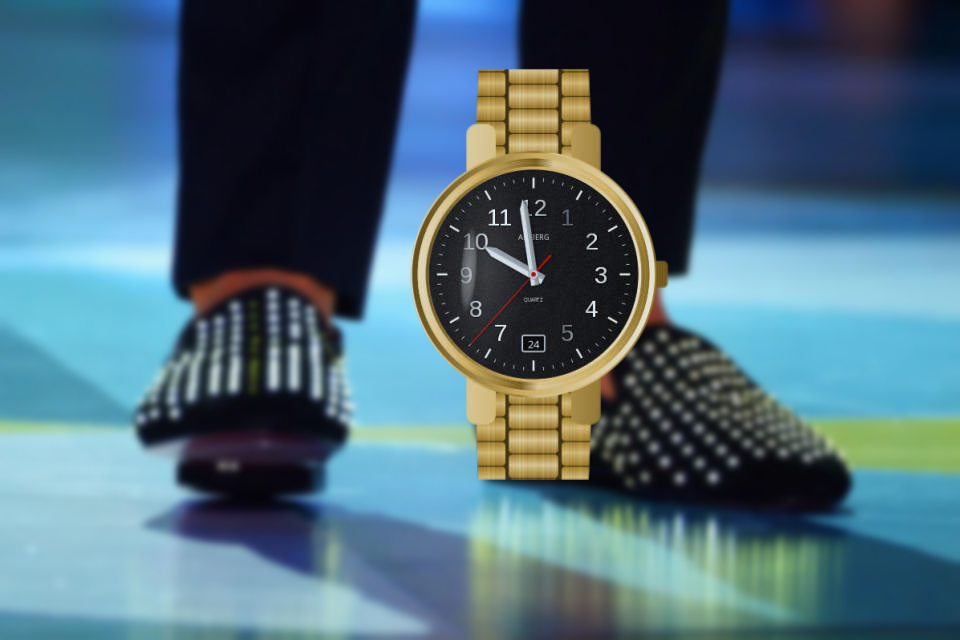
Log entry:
h=9 m=58 s=37
